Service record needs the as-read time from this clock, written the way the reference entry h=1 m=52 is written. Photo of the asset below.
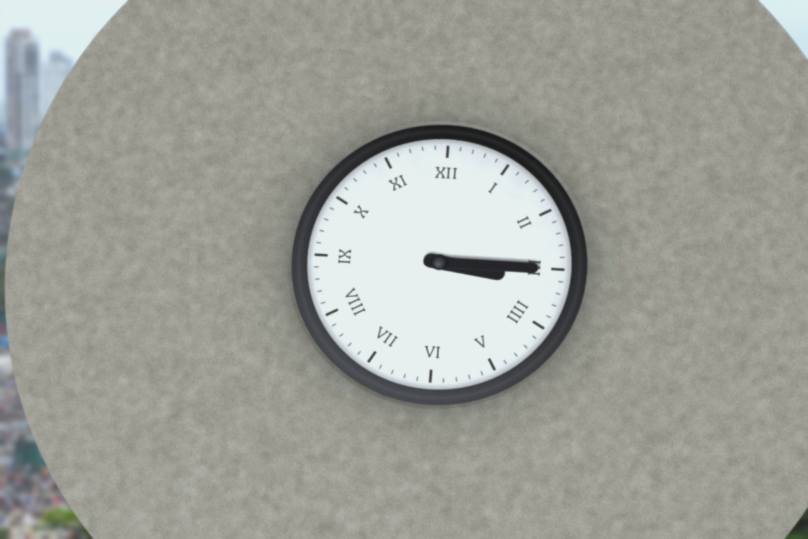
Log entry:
h=3 m=15
